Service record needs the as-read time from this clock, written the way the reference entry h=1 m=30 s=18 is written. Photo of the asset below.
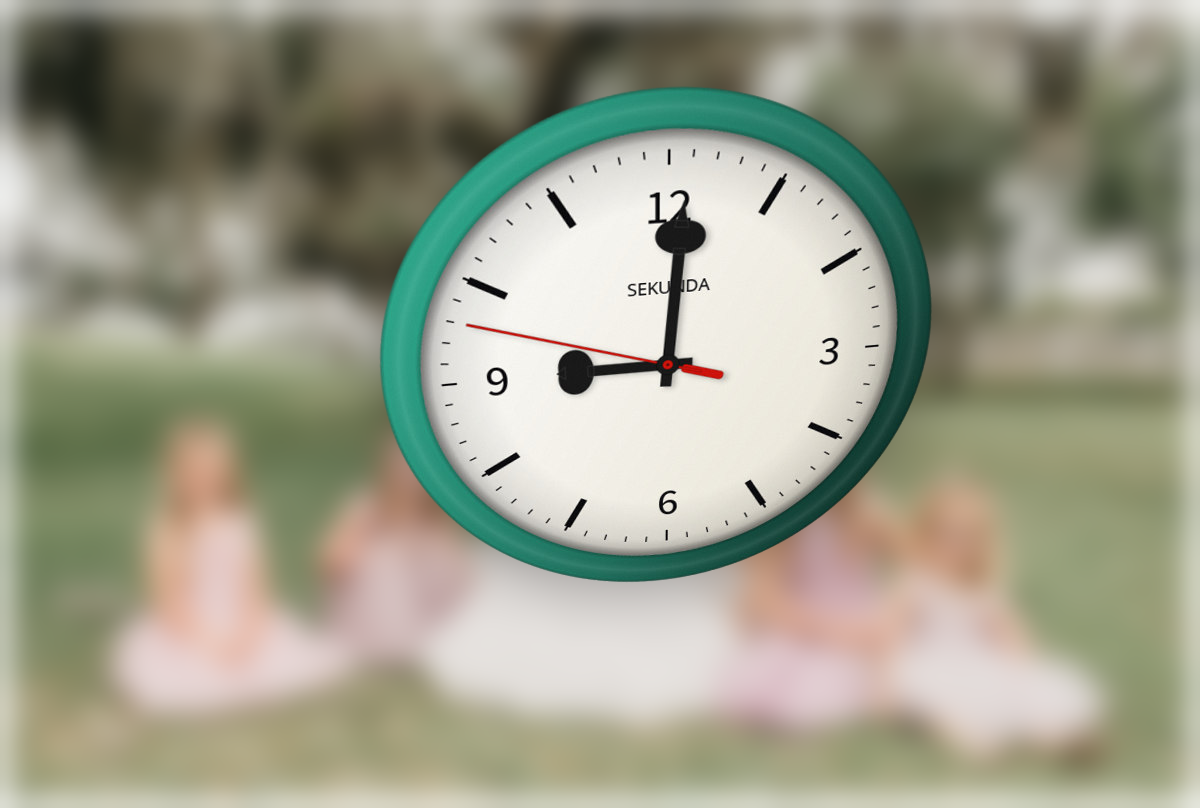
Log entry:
h=9 m=0 s=48
